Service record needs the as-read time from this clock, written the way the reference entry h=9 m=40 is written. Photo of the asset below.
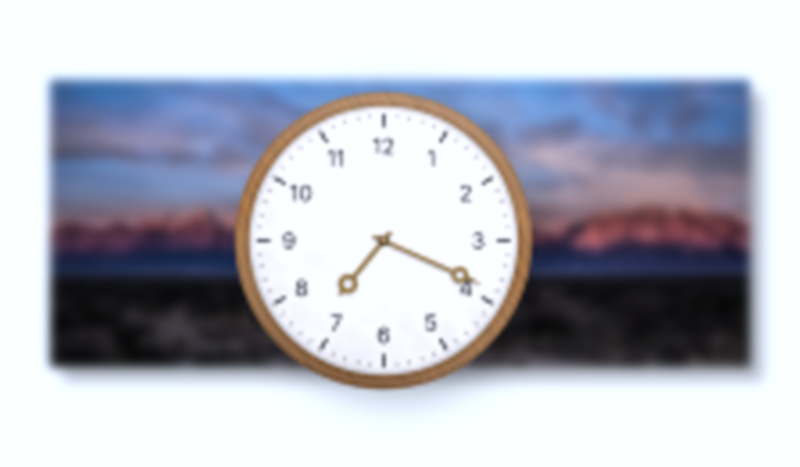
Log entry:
h=7 m=19
